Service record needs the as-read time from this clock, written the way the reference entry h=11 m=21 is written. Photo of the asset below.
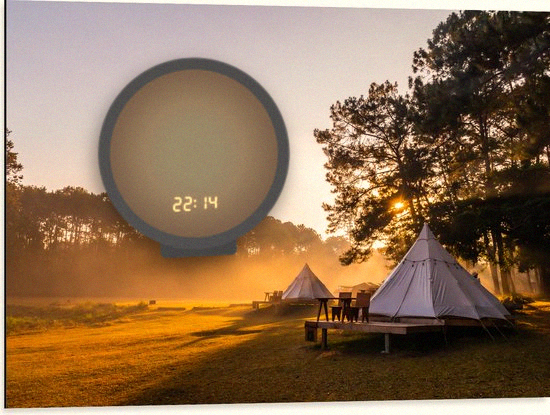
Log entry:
h=22 m=14
